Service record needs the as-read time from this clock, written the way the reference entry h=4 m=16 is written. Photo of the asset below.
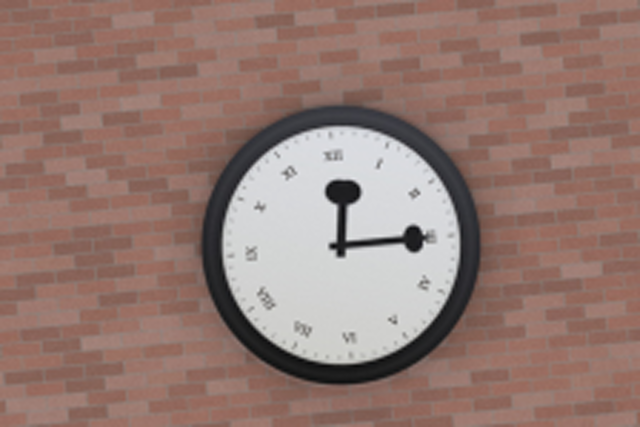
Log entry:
h=12 m=15
